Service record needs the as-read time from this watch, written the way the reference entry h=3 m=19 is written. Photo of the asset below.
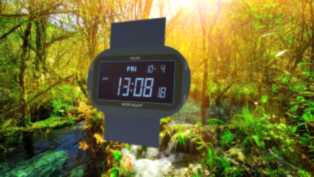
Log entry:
h=13 m=8
